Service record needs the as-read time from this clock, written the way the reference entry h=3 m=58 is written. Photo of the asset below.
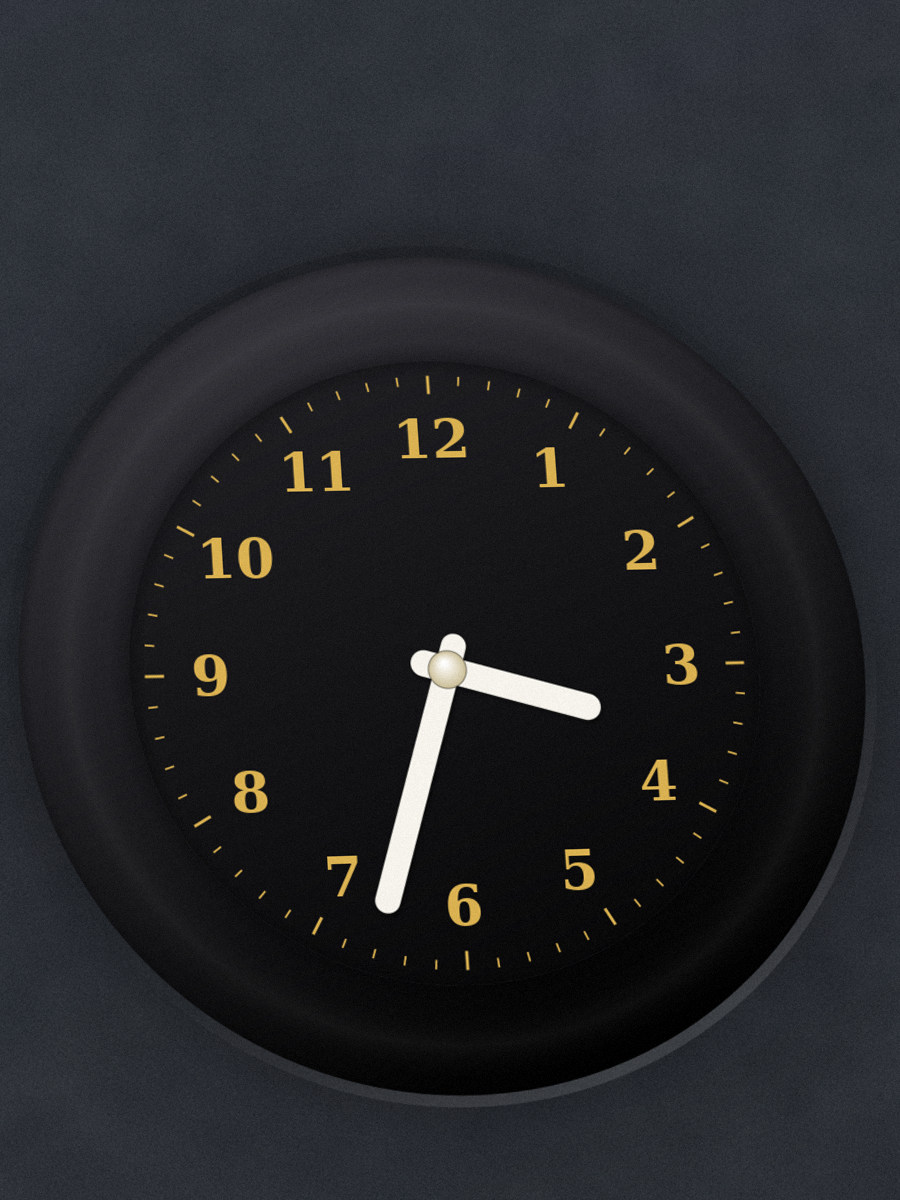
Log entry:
h=3 m=33
